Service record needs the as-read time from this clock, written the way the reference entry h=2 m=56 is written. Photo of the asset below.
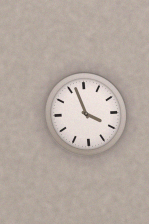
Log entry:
h=3 m=57
